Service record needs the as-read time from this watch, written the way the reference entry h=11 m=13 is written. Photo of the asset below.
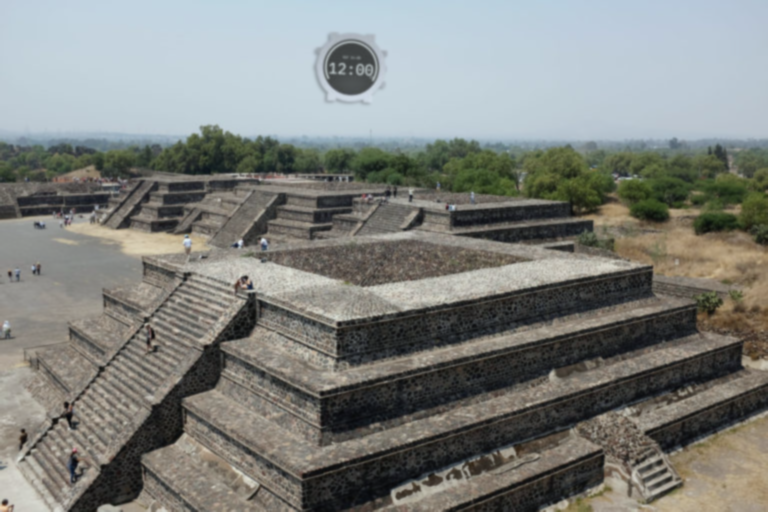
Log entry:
h=12 m=0
